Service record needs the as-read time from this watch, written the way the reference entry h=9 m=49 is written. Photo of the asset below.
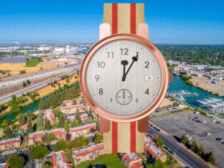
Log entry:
h=12 m=5
